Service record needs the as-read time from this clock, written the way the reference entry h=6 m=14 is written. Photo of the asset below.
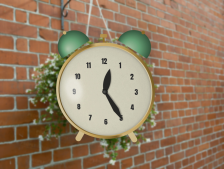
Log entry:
h=12 m=25
